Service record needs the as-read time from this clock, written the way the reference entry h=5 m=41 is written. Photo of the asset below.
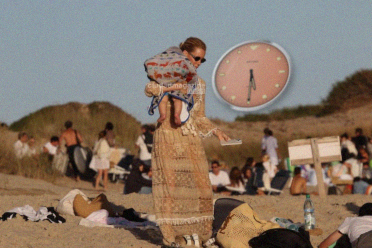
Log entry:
h=5 m=30
